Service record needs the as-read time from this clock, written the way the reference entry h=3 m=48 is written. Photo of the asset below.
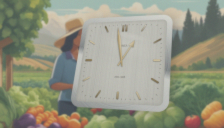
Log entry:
h=12 m=58
